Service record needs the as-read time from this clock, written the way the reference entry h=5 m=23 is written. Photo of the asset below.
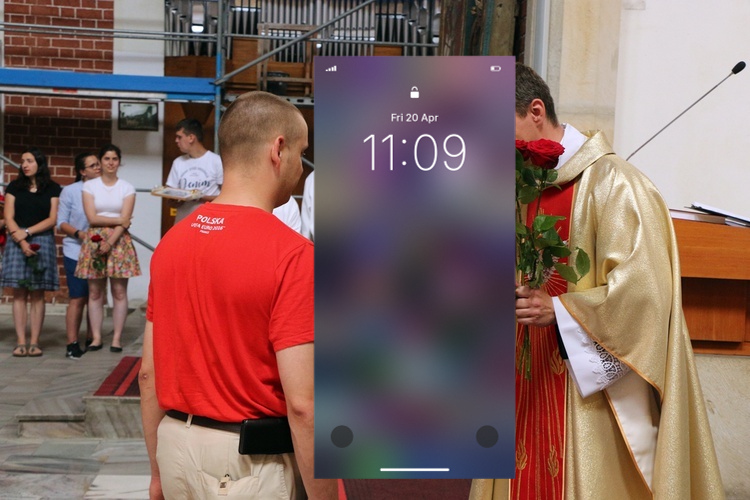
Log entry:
h=11 m=9
